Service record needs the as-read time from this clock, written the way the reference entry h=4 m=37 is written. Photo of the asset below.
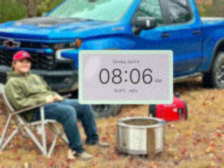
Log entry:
h=8 m=6
